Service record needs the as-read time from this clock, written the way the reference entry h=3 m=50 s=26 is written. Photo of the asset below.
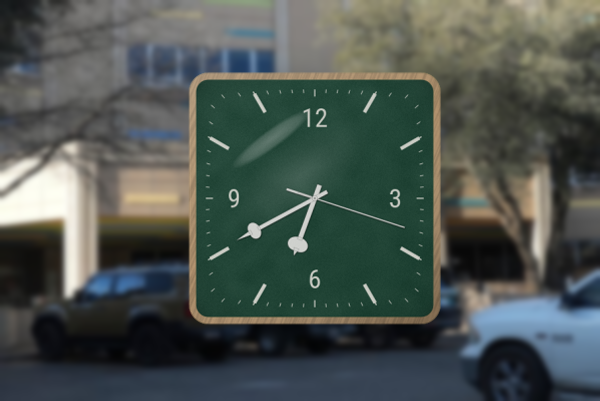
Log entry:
h=6 m=40 s=18
